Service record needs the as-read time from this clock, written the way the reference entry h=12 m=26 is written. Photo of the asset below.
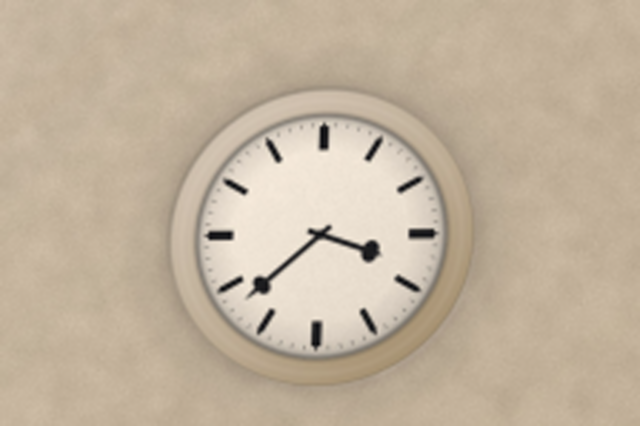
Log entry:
h=3 m=38
